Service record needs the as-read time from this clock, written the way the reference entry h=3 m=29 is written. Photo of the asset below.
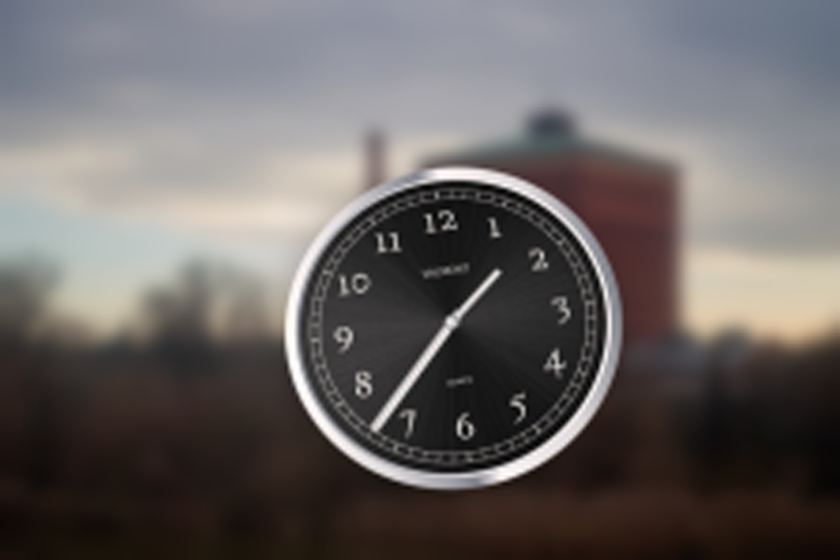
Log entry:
h=1 m=37
